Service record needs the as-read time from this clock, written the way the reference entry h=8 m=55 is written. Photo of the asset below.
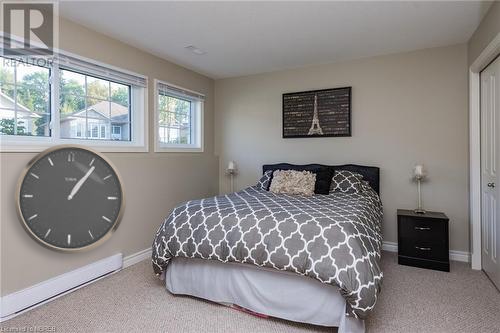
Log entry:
h=1 m=6
